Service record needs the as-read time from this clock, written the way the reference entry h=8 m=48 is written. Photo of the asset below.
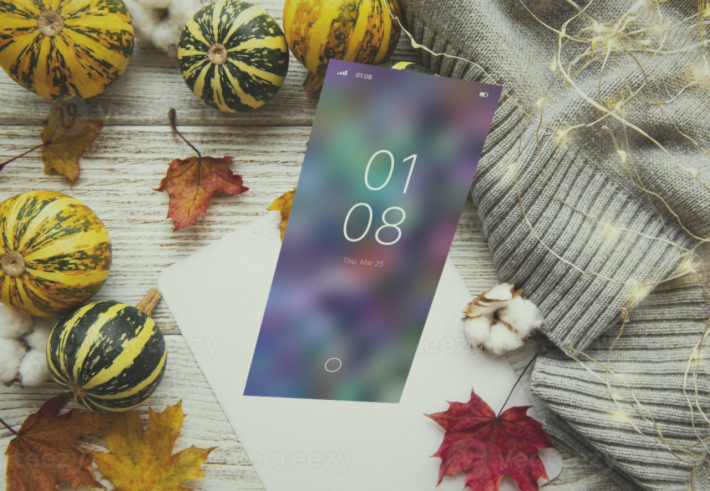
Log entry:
h=1 m=8
